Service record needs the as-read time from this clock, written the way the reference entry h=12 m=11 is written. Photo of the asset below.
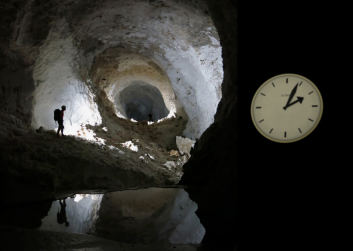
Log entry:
h=2 m=4
